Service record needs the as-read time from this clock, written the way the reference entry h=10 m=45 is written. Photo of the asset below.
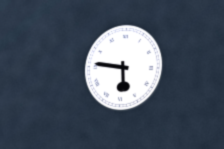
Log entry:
h=5 m=46
